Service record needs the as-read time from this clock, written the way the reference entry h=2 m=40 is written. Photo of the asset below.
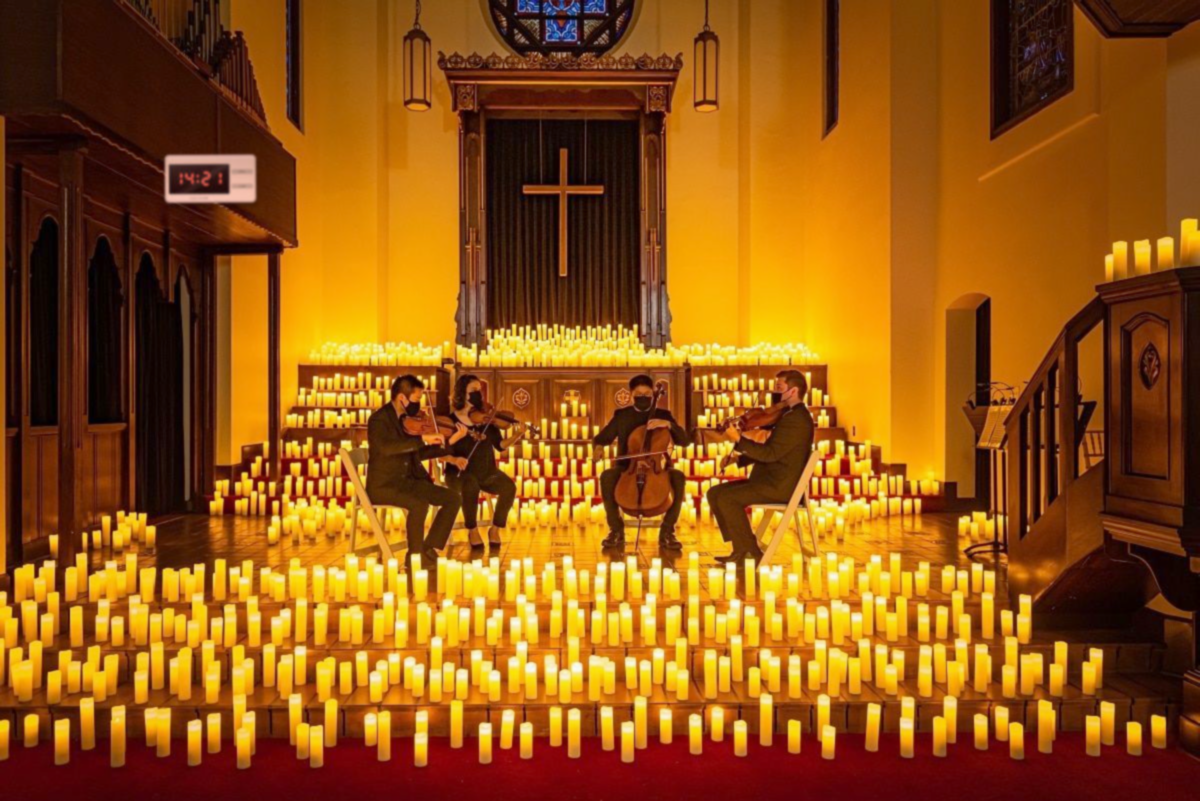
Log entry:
h=14 m=21
